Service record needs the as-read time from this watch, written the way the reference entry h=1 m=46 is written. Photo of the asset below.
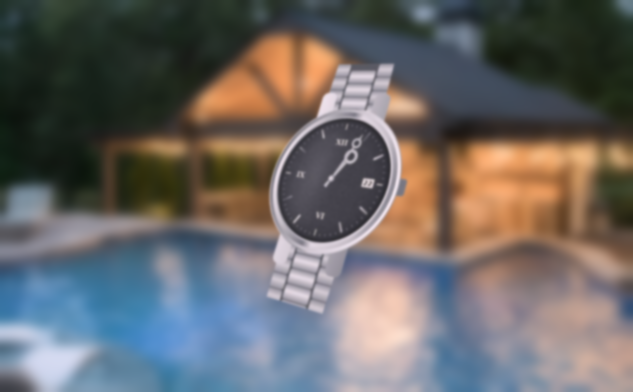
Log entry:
h=1 m=4
